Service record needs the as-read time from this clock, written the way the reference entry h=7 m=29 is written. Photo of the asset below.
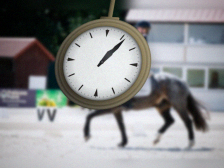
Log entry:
h=1 m=6
